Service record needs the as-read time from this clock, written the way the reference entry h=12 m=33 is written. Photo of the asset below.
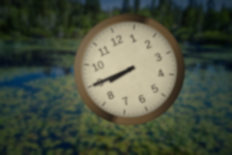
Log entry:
h=8 m=45
